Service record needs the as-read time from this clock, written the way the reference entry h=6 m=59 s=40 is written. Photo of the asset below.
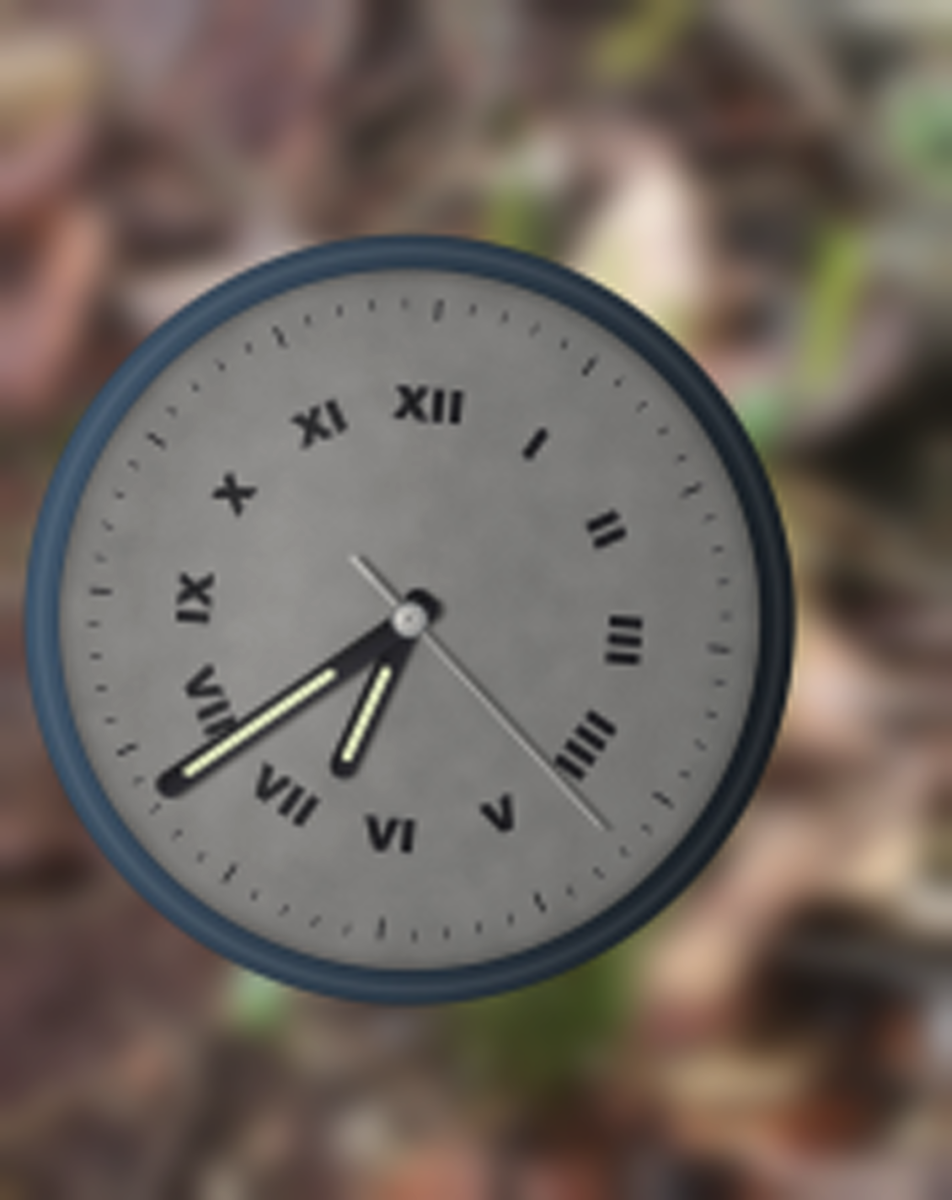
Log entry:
h=6 m=38 s=22
